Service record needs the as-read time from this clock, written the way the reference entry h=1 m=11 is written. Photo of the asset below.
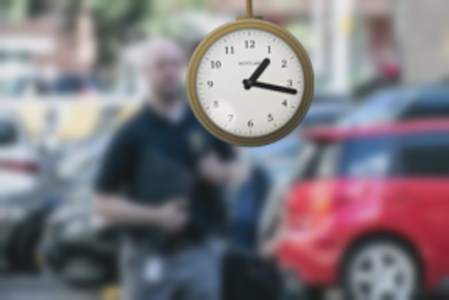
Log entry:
h=1 m=17
